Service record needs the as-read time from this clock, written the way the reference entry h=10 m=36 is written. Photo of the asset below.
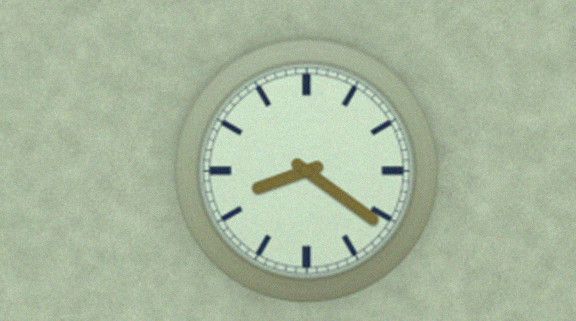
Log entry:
h=8 m=21
